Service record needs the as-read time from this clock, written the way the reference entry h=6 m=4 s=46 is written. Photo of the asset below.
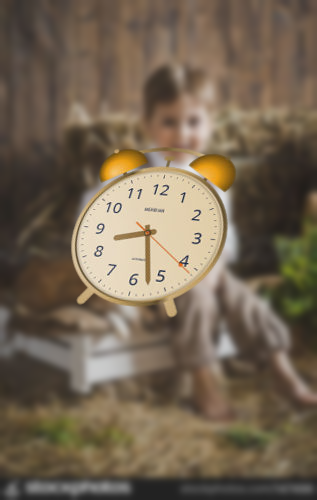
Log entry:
h=8 m=27 s=21
